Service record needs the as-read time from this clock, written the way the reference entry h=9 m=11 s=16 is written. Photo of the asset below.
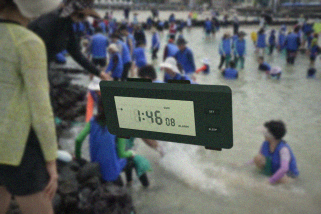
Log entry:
h=1 m=46 s=8
